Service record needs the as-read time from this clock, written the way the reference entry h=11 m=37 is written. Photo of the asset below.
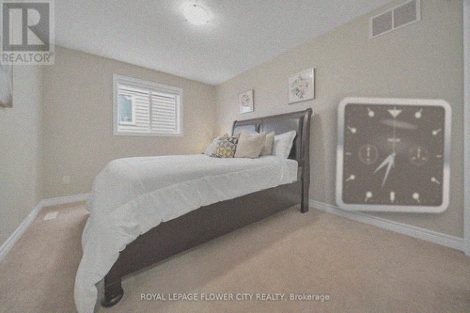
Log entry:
h=7 m=33
